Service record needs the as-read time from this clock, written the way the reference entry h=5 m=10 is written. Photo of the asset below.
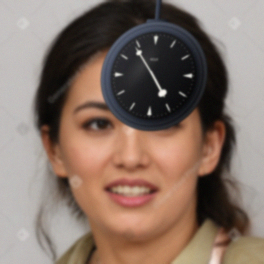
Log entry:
h=4 m=54
